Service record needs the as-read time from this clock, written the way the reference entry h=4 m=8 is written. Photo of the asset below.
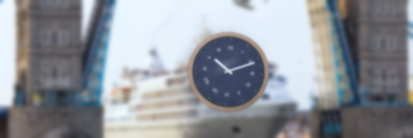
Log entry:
h=10 m=11
